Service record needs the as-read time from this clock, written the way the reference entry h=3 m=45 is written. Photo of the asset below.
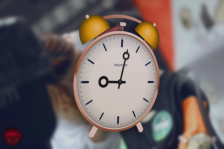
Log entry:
h=9 m=2
